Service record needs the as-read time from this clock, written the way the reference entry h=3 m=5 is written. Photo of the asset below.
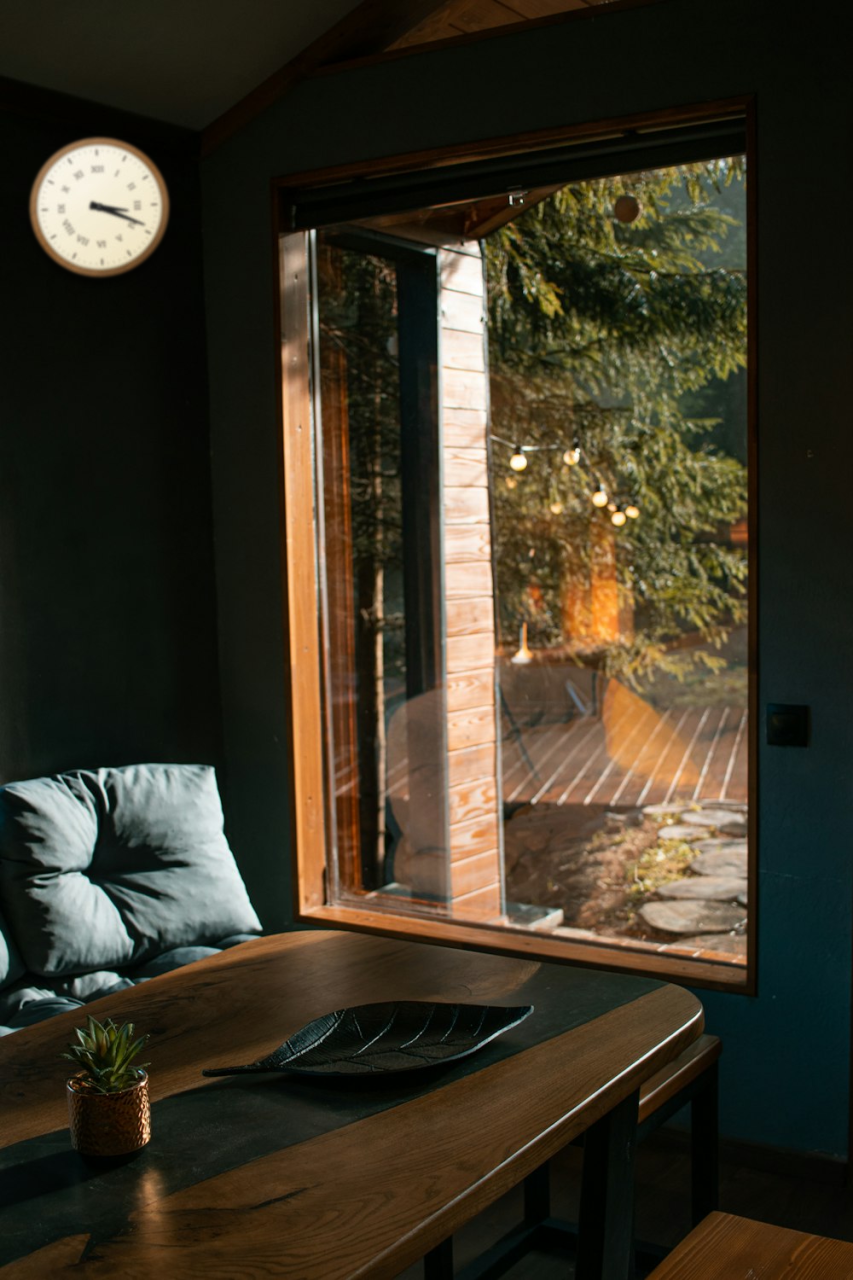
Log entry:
h=3 m=19
